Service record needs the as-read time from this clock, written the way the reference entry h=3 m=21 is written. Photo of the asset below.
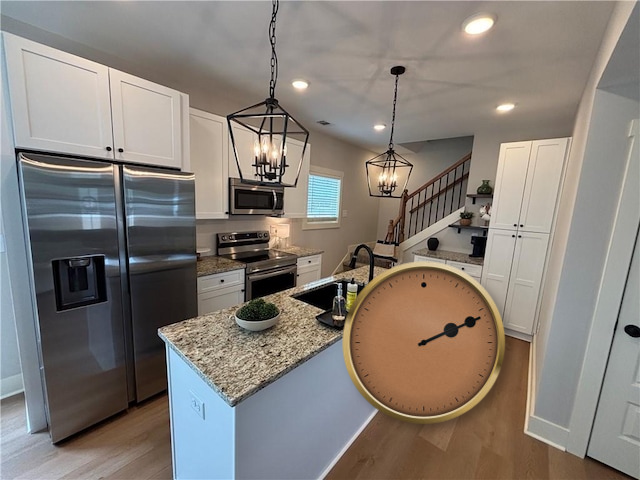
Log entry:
h=2 m=11
